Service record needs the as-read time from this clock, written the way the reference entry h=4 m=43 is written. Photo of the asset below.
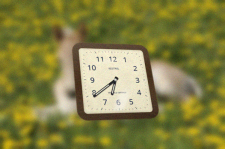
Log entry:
h=6 m=39
